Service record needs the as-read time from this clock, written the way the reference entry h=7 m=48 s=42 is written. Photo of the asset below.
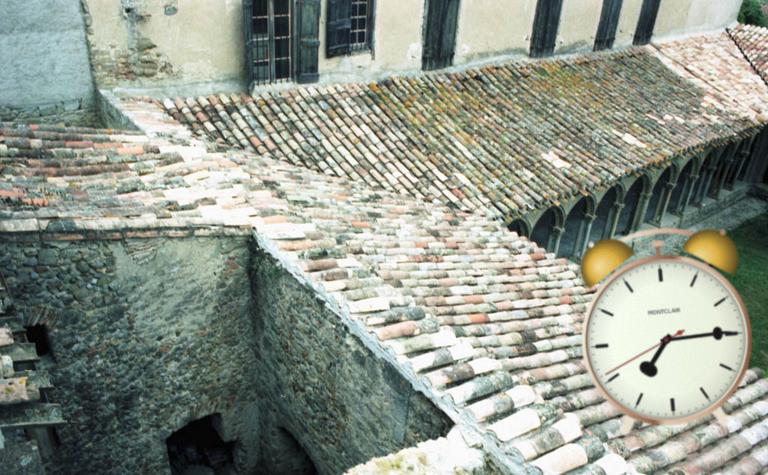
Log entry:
h=7 m=14 s=41
